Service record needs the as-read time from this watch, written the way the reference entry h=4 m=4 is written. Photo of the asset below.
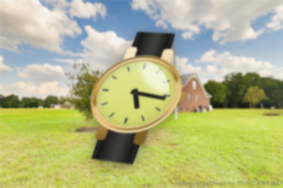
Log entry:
h=5 m=16
